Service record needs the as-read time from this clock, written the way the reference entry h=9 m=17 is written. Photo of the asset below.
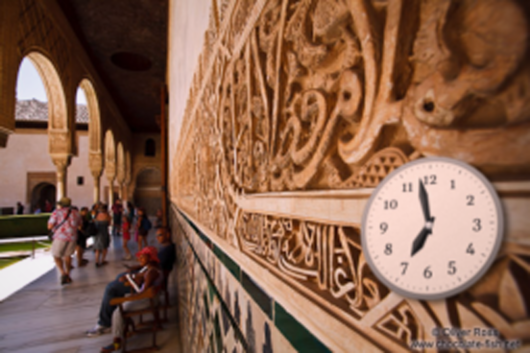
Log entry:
h=6 m=58
